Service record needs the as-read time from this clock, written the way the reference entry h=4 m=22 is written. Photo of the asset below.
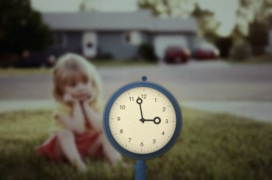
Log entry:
h=2 m=58
